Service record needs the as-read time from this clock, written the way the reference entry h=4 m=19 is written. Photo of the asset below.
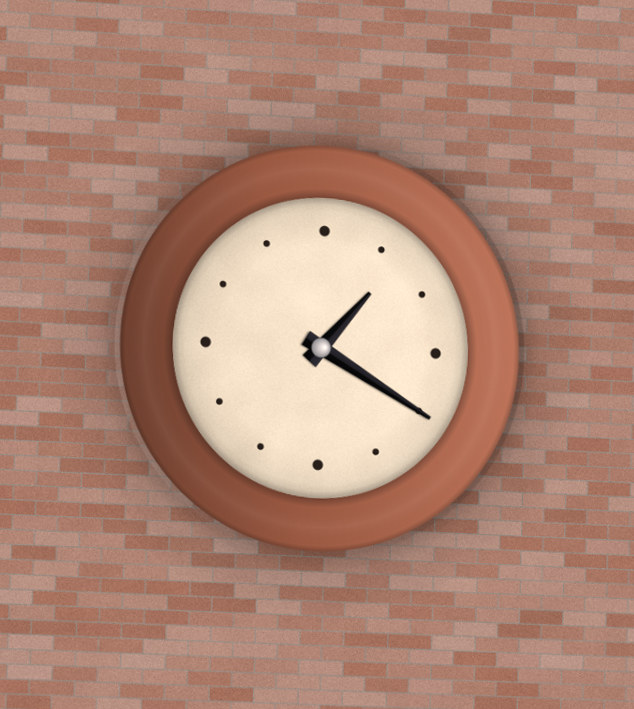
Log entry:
h=1 m=20
